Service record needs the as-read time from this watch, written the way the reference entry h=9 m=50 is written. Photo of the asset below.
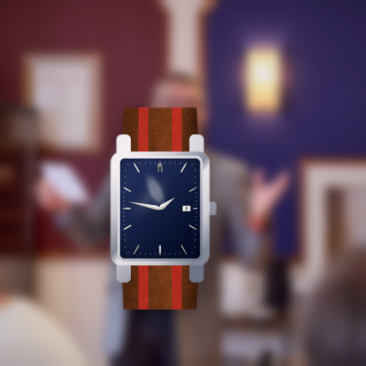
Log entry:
h=1 m=47
